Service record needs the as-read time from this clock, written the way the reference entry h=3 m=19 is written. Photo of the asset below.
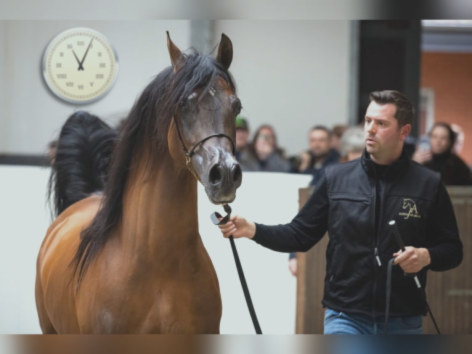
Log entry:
h=11 m=4
